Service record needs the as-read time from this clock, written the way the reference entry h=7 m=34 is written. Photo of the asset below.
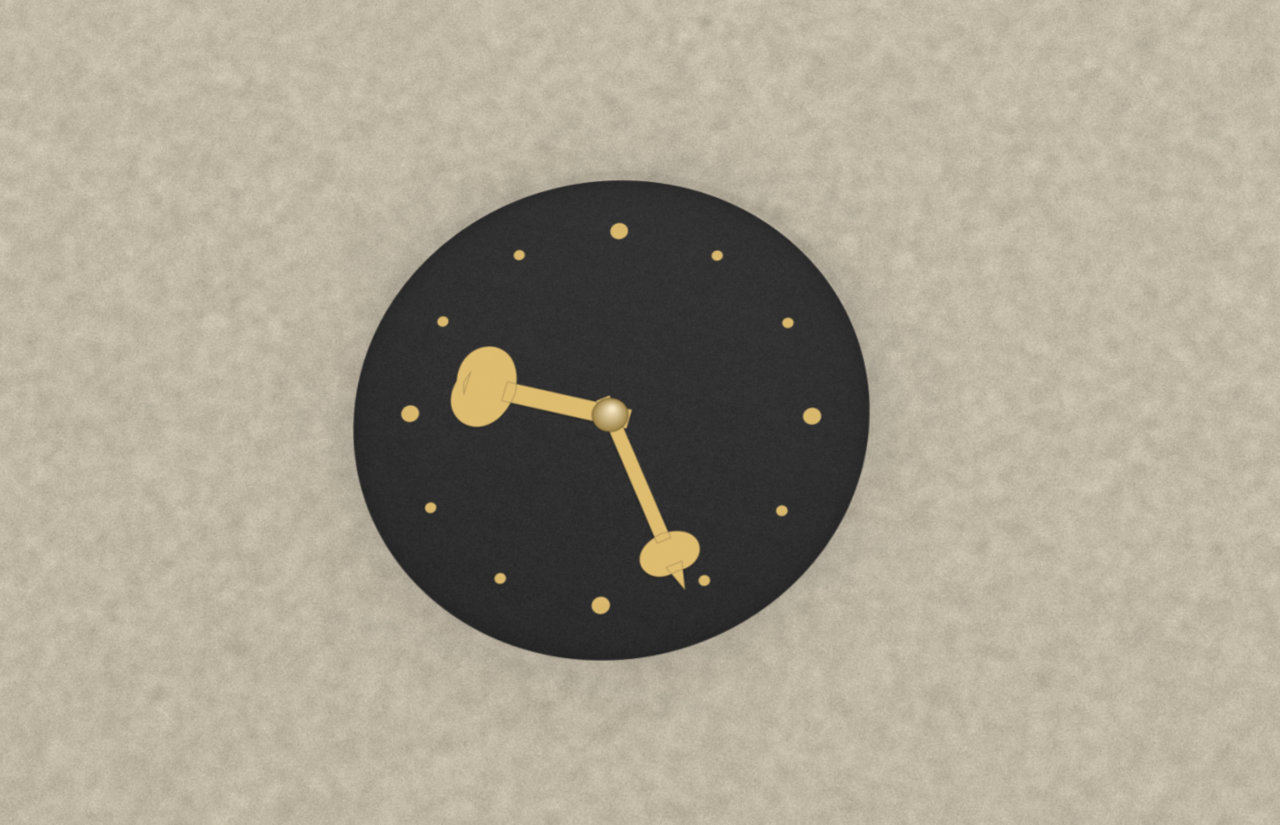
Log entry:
h=9 m=26
